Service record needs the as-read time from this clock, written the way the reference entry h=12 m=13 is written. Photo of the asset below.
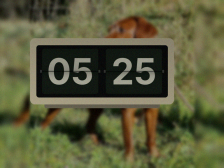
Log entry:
h=5 m=25
